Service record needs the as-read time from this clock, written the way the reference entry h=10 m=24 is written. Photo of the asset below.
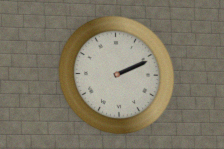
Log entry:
h=2 m=11
